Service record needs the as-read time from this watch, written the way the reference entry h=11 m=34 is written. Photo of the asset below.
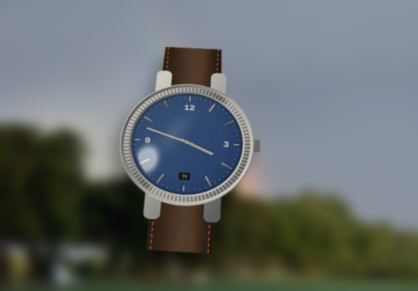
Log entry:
h=3 m=48
